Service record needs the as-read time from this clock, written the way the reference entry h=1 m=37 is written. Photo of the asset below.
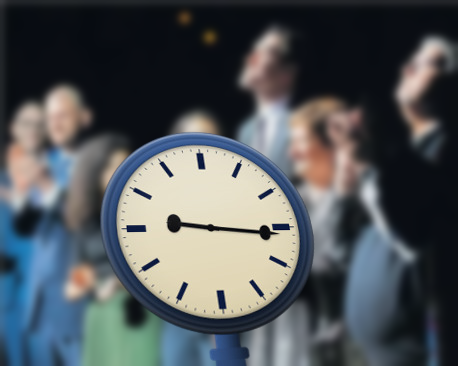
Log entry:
h=9 m=16
